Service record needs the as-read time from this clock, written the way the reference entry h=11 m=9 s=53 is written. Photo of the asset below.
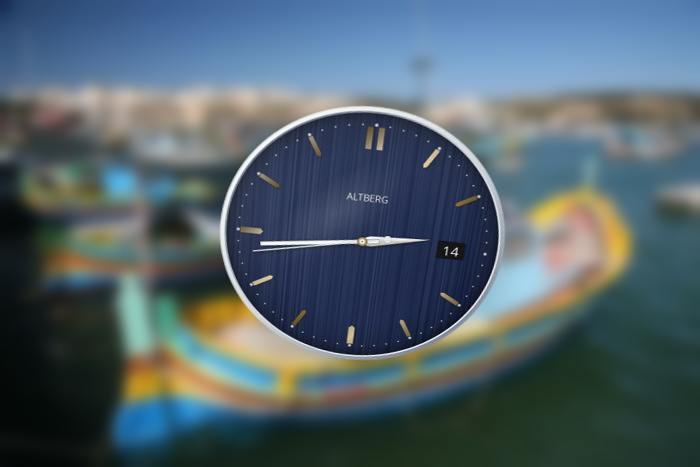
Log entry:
h=2 m=43 s=43
